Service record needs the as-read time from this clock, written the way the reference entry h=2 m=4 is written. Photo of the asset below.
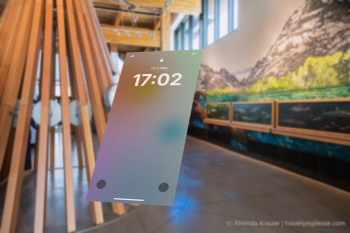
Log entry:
h=17 m=2
